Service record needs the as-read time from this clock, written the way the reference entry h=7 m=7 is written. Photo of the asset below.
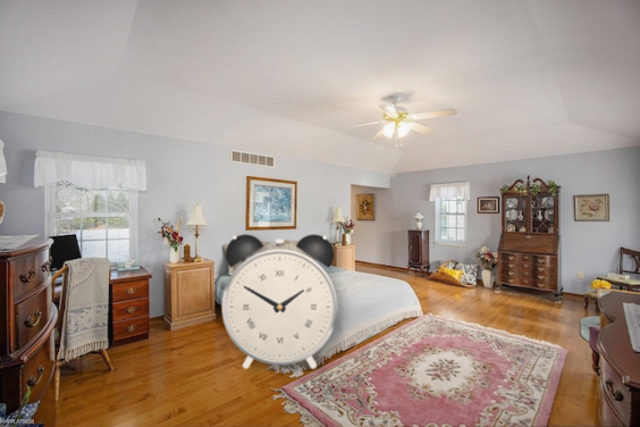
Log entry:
h=1 m=50
